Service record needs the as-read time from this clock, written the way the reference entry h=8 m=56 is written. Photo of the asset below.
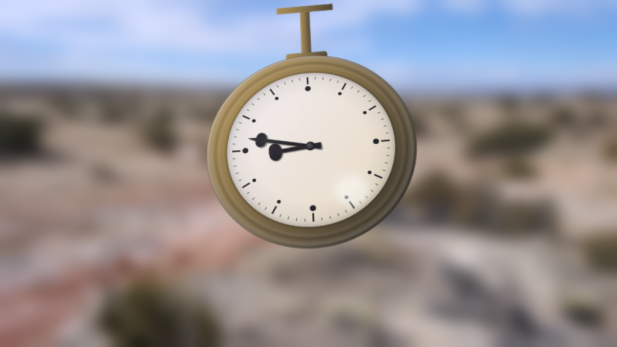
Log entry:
h=8 m=47
